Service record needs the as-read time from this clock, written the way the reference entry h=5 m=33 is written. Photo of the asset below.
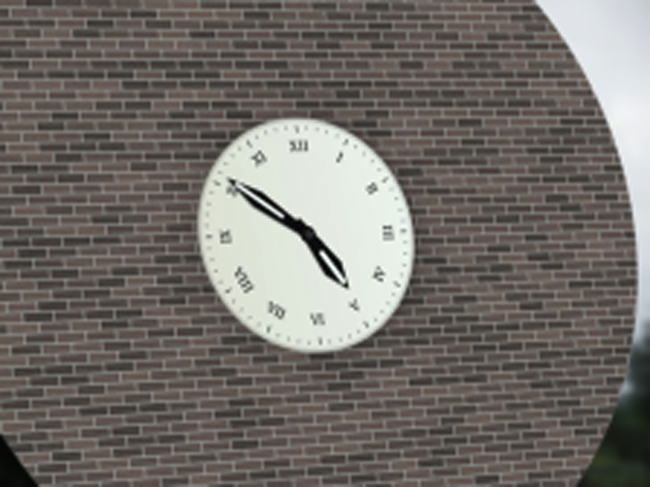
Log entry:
h=4 m=51
